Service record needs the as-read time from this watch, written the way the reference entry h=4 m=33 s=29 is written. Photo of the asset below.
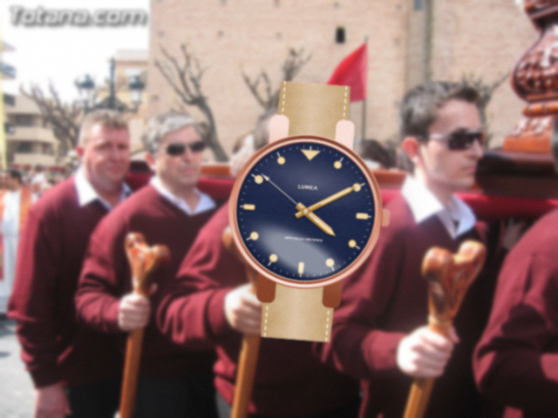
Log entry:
h=4 m=9 s=51
